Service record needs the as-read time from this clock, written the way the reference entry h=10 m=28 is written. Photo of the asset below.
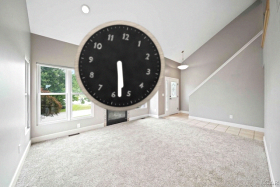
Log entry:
h=5 m=28
